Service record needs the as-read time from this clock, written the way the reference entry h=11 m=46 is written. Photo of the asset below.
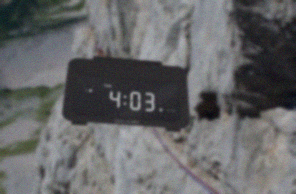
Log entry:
h=4 m=3
